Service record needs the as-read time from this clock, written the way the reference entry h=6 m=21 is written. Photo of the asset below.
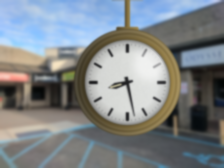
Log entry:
h=8 m=28
